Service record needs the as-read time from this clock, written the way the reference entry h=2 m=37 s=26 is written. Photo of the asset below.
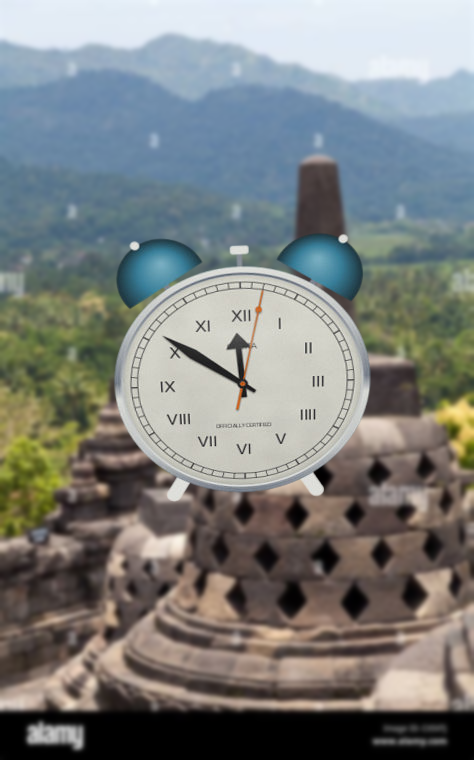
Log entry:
h=11 m=51 s=2
